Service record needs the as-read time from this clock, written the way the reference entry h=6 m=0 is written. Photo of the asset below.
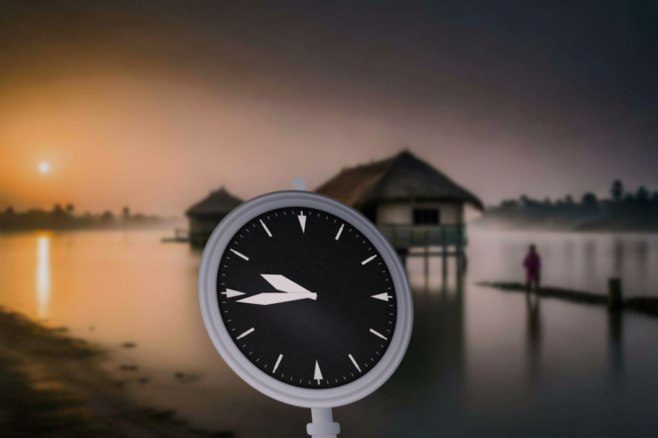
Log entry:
h=9 m=44
